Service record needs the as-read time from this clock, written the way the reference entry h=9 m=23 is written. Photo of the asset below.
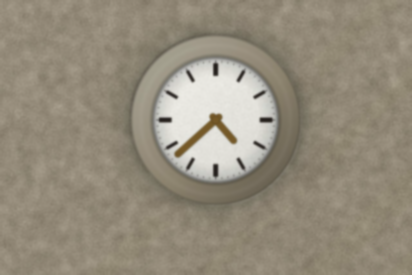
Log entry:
h=4 m=38
